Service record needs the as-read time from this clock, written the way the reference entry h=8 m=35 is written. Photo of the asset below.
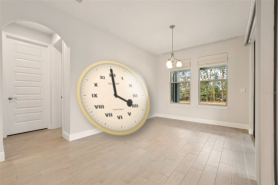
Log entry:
h=4 m=0
